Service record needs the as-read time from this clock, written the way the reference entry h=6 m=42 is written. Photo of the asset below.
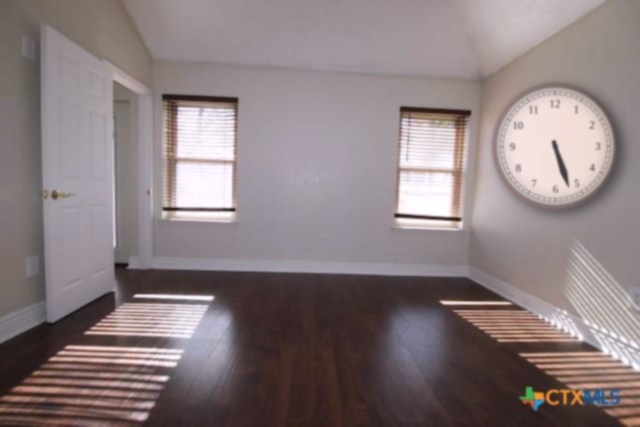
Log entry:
h=5 m=27
